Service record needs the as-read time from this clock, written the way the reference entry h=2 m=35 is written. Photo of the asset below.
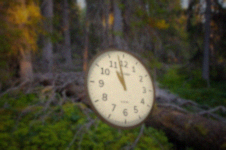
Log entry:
h=10 m=58
